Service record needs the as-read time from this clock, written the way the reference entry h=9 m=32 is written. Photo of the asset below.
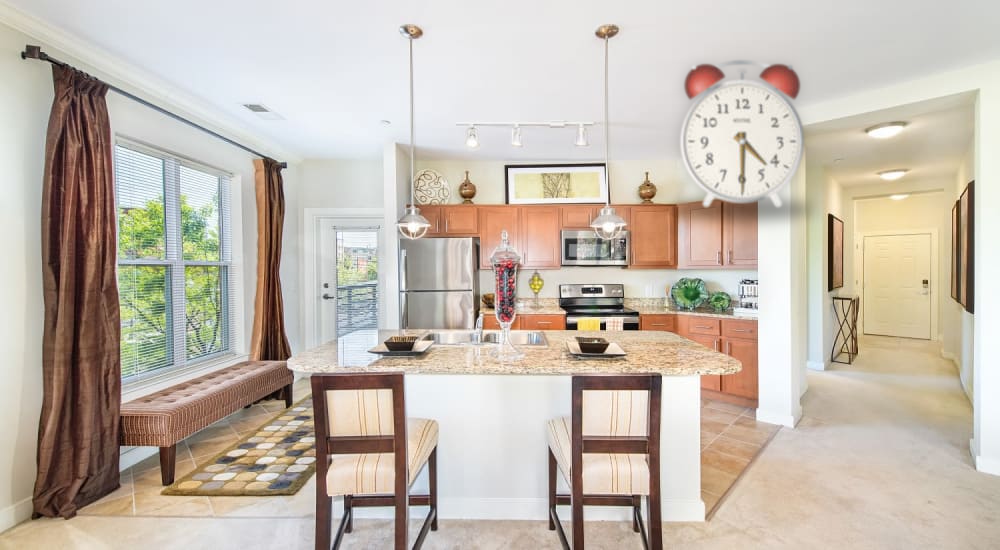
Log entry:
h=4 m=30
